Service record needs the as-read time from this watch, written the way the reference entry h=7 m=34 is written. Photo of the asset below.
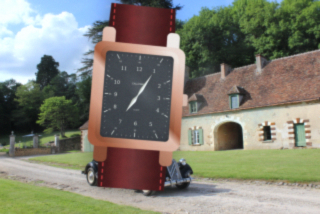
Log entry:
h=7 m=5
